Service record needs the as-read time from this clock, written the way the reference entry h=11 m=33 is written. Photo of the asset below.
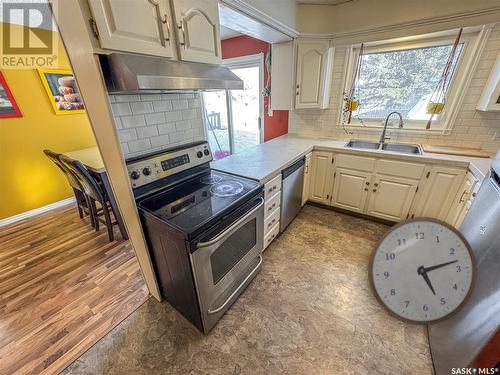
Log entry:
h=5 m=13
